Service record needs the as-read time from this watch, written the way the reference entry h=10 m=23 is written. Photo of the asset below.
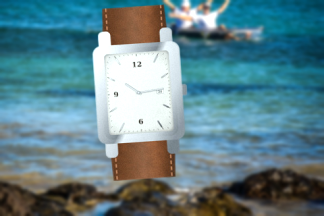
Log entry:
h=10 m=14
